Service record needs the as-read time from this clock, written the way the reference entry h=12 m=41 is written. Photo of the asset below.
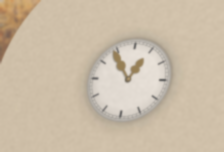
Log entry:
h=12 m=54
